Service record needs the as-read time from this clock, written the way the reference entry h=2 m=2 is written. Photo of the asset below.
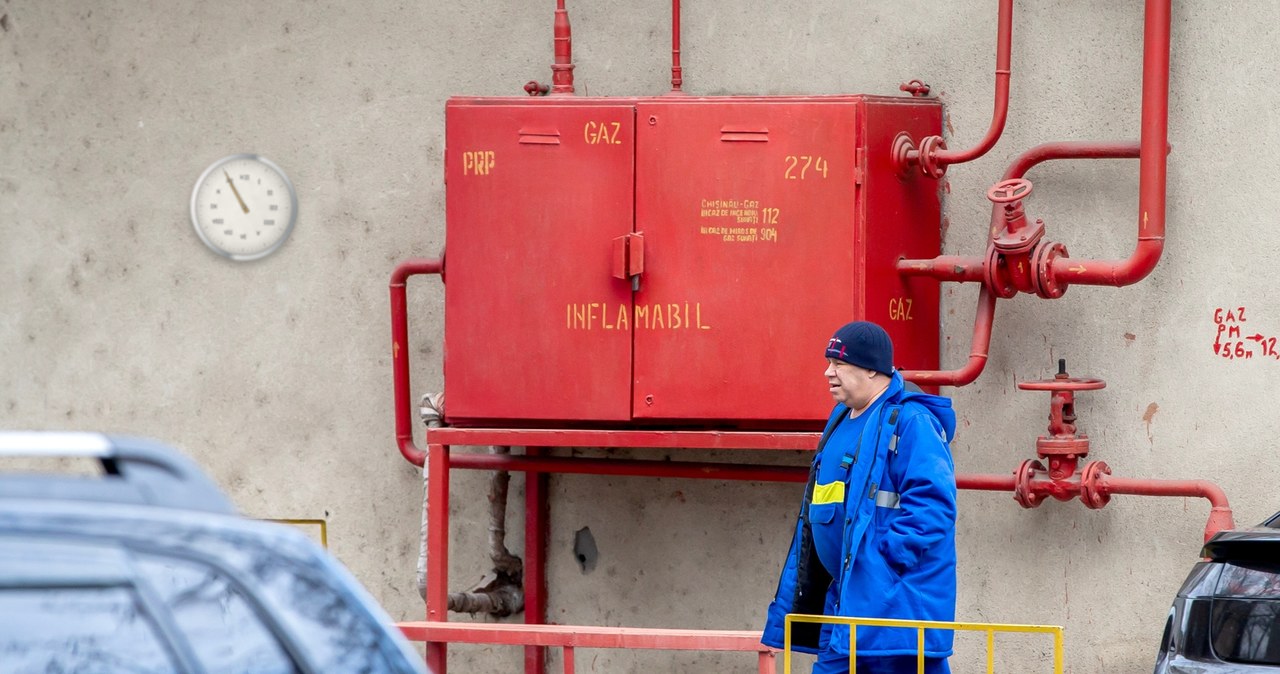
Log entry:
h=10 m=55
